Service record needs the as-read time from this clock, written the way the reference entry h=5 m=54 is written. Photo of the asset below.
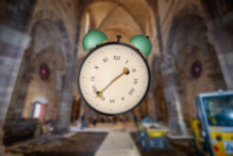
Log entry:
h=1 m=37
